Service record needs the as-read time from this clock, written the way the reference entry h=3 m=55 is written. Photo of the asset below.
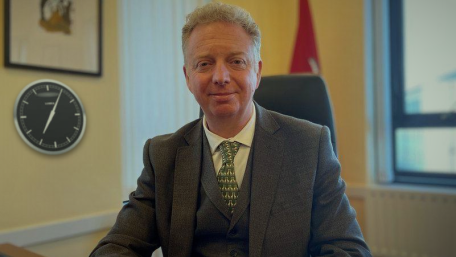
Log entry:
h=7 m=5
